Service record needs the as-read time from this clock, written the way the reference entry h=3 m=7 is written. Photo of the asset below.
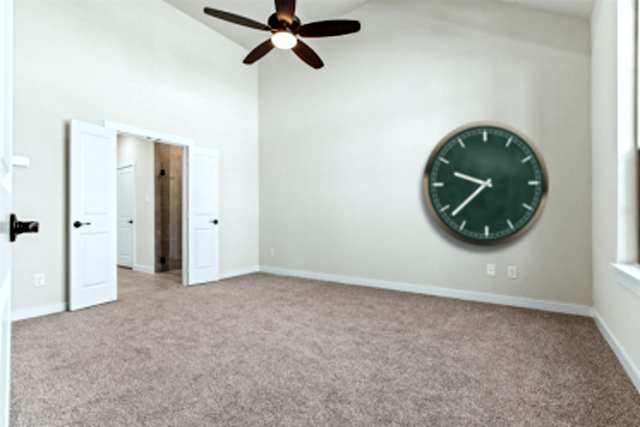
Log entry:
h=9 m=38
